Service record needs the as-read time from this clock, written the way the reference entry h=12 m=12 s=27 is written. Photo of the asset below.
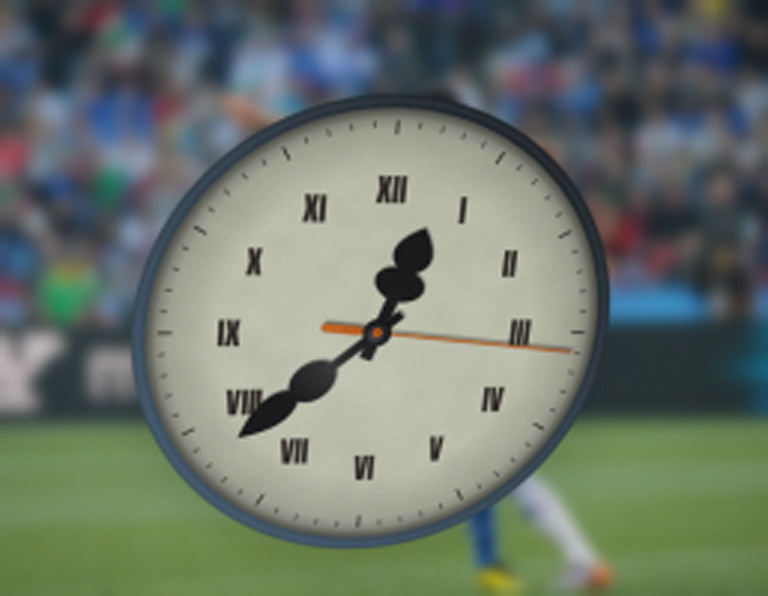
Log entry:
h=12 m=38 s=16
